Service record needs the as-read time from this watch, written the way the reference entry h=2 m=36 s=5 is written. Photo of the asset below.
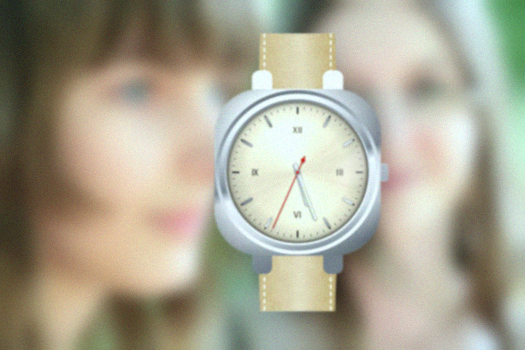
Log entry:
h=5 m=26 s=34
